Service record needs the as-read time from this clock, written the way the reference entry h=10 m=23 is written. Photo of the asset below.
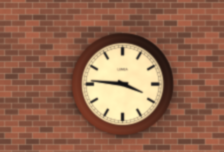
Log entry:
h=3 m=46
